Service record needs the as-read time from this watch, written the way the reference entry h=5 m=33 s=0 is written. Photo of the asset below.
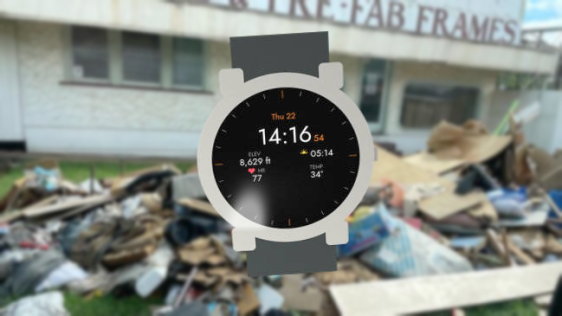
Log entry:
h=14 m=16 s=54
